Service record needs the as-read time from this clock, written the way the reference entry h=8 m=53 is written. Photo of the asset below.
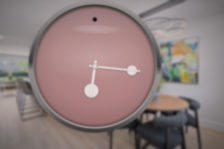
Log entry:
h=6 m=16
